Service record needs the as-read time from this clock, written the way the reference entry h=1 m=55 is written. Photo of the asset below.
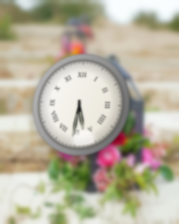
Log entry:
h=5 m=31
